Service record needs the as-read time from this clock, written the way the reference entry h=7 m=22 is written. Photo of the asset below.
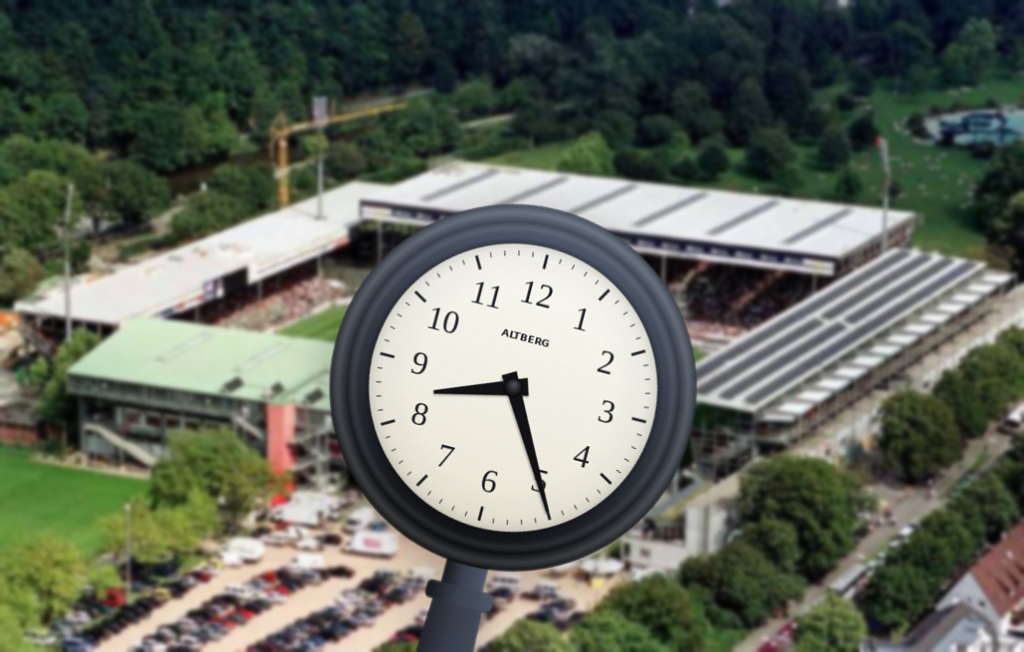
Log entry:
h=8 m=25
